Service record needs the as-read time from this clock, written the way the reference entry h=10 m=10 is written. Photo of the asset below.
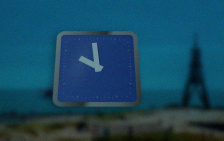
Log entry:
h=9 m=59
